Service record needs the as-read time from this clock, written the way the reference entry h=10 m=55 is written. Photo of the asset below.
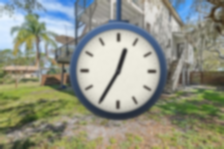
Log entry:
h=12 m=35
